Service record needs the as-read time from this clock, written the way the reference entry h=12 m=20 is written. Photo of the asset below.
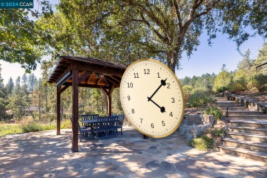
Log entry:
h=4 m=8
